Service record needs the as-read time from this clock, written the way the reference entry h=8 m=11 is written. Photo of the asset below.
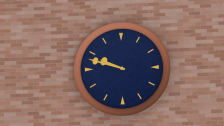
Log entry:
h=9 m=48
